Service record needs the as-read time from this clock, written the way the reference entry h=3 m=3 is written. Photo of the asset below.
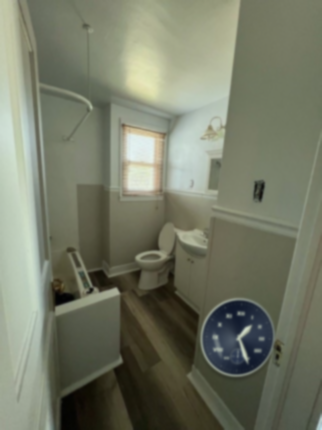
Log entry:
h=1 m=26
